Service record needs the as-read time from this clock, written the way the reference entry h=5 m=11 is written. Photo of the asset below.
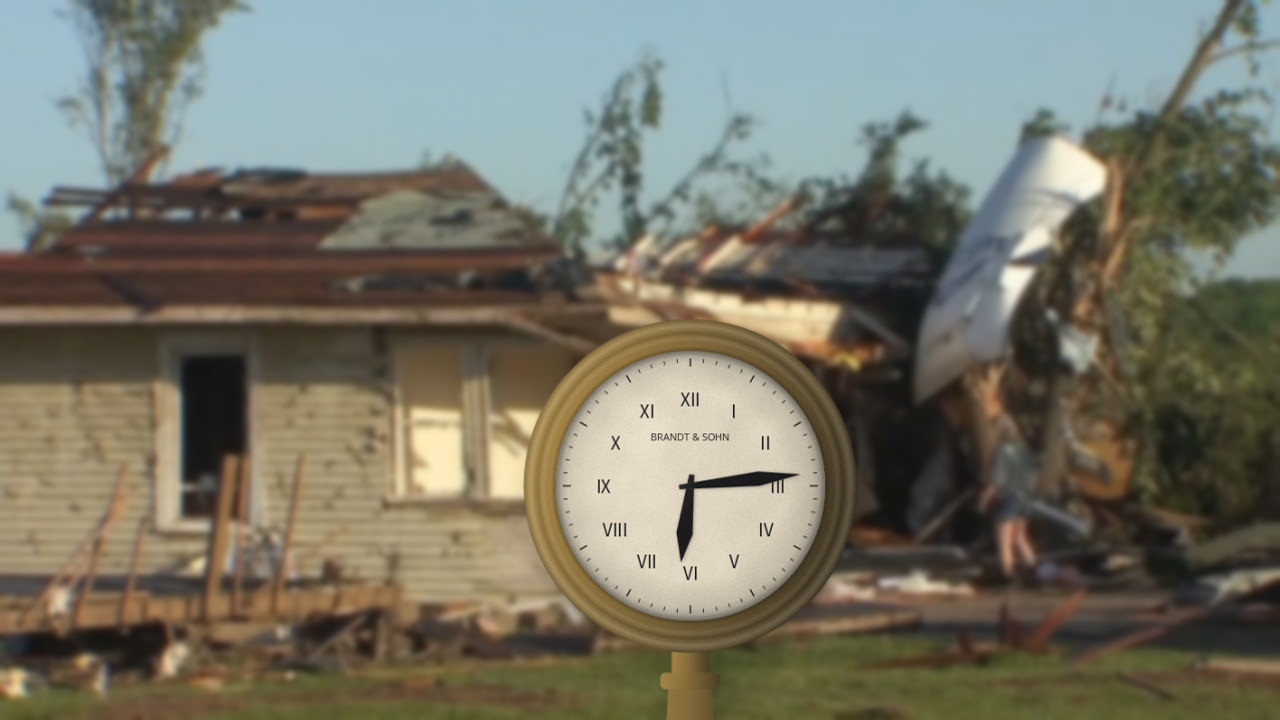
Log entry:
h=6 m=14
